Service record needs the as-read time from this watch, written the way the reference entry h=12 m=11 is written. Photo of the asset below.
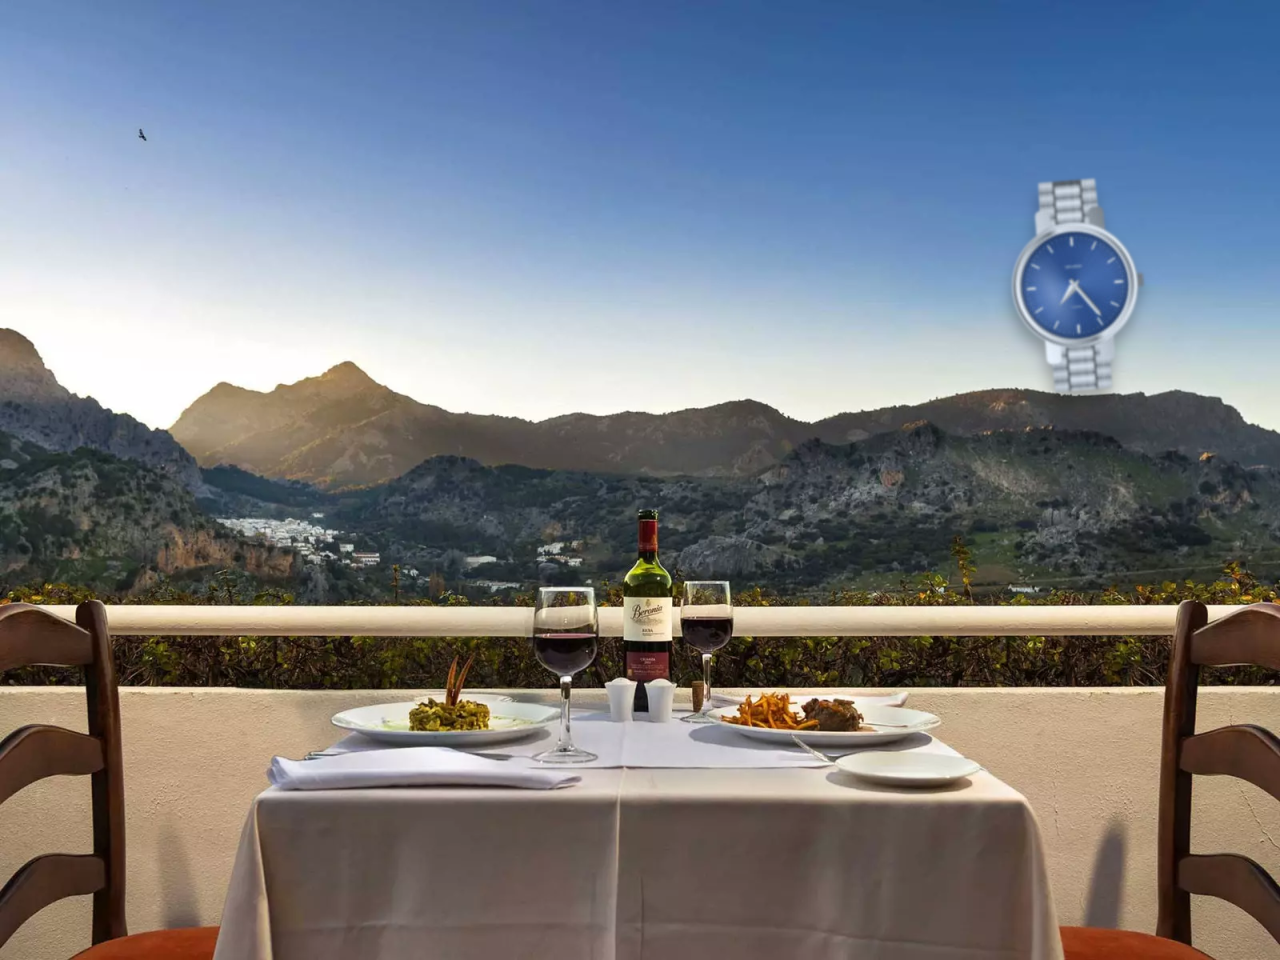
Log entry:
h=7 m=24
